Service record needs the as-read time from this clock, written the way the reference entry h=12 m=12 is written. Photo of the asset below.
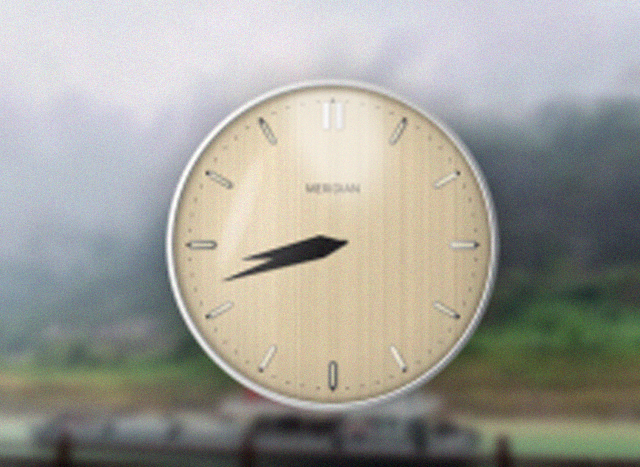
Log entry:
h=8 m=42
